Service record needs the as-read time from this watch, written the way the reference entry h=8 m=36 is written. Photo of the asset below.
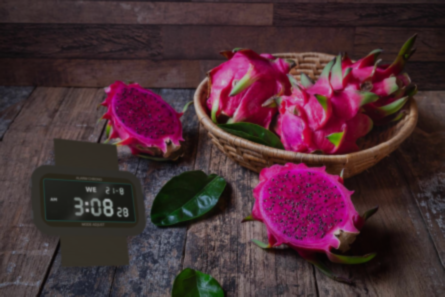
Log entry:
h=3 m=8
